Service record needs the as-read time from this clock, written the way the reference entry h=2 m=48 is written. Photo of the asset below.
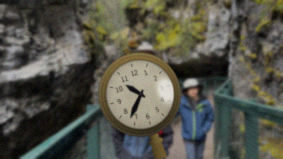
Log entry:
h=10 m=37
